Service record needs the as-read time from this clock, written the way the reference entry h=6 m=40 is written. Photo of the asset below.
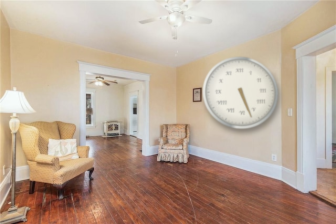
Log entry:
h=5 m=27
